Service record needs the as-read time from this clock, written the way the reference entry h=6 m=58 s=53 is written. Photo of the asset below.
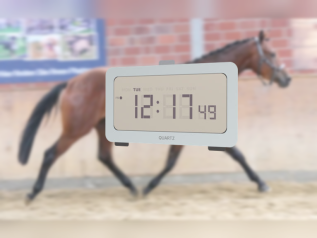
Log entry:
h=12 m=17 s=49
